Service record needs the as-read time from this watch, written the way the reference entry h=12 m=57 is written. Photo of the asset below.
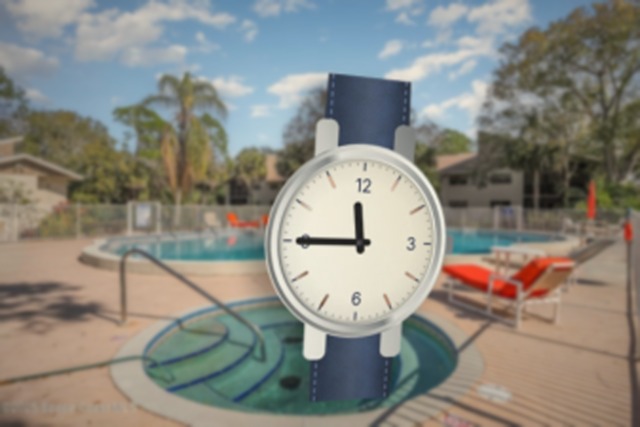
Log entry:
h=11 m=45
